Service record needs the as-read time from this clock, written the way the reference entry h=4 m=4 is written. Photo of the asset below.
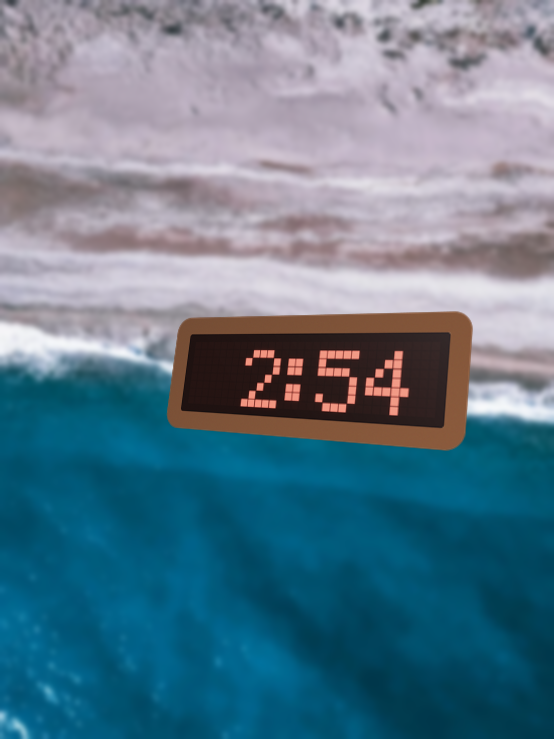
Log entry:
h=2 m=54
